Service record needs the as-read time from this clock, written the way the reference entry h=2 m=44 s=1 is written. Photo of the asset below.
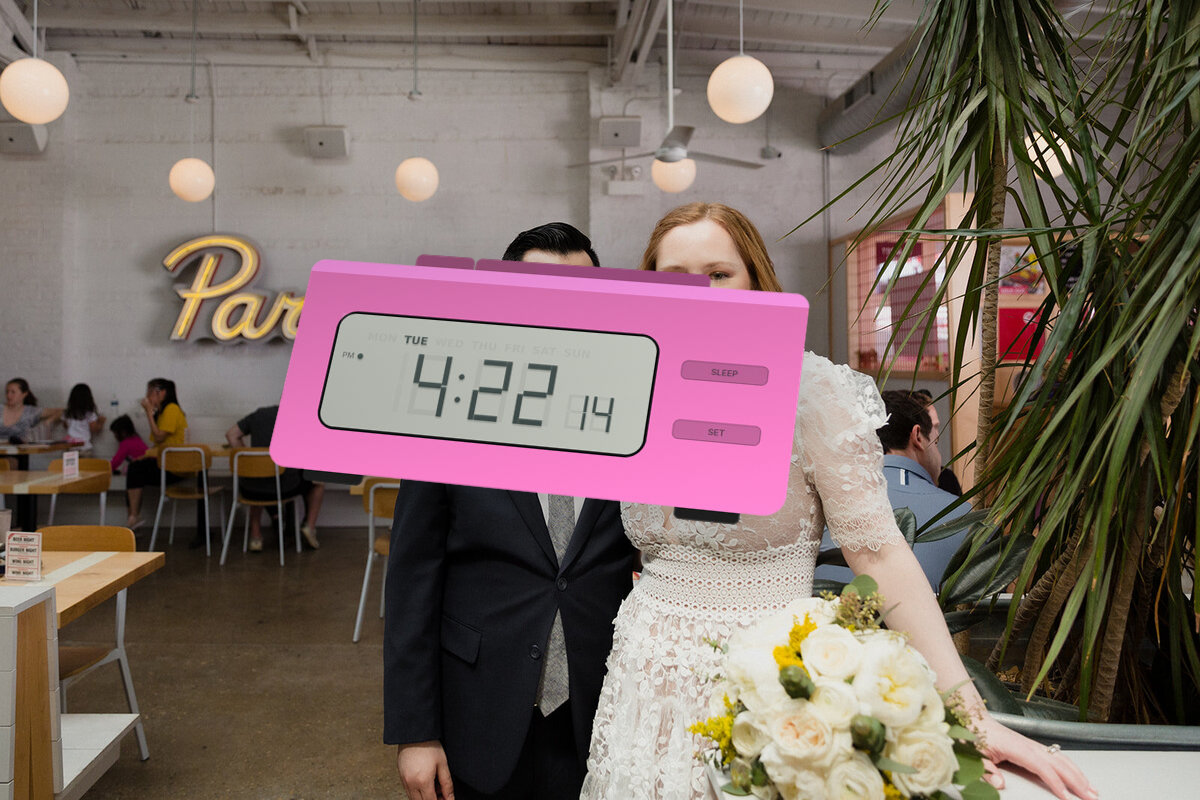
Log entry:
h=4 m=22 s=14
